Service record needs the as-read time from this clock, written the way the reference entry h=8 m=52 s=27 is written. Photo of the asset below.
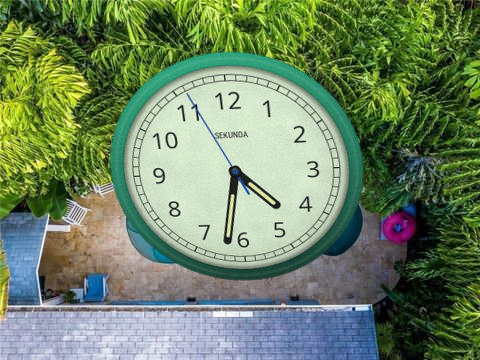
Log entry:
h=4 m=31 s=56
